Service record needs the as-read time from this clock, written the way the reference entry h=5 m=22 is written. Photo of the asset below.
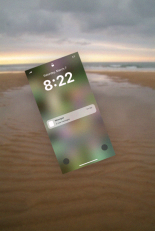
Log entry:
h=8 m=22
